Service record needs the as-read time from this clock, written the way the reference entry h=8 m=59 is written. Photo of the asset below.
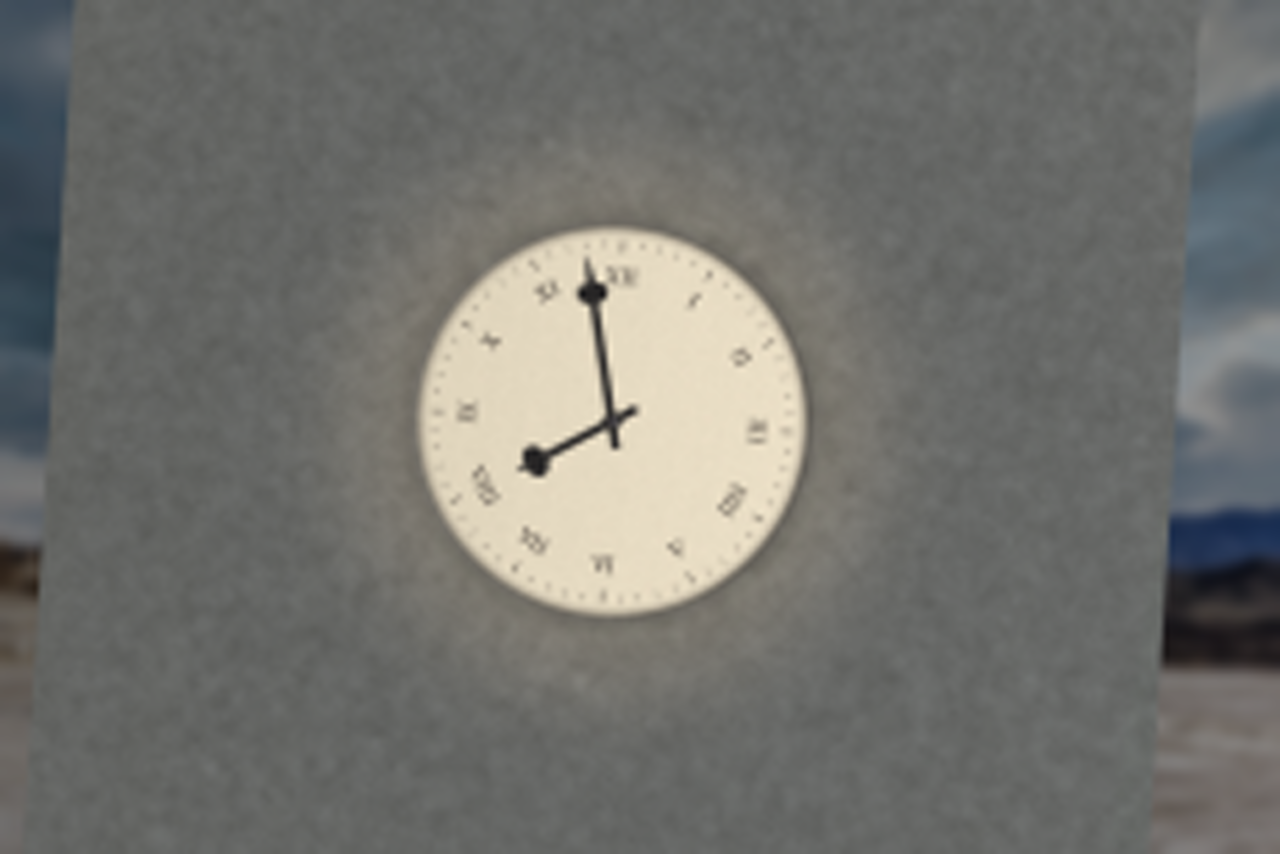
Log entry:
h=7 m=58
